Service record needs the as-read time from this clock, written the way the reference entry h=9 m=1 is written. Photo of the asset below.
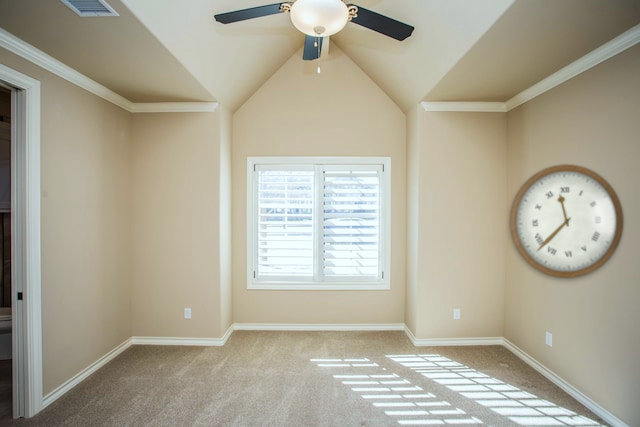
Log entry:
h=11 m=38
